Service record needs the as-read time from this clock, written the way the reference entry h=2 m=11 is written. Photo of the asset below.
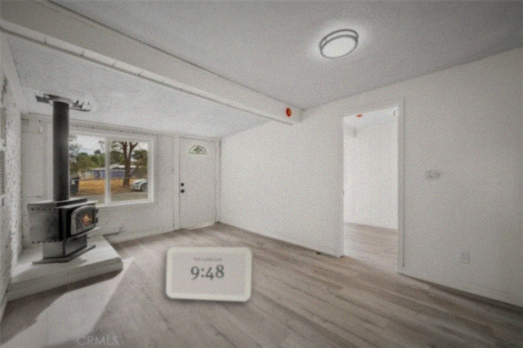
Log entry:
h=9 m=48
